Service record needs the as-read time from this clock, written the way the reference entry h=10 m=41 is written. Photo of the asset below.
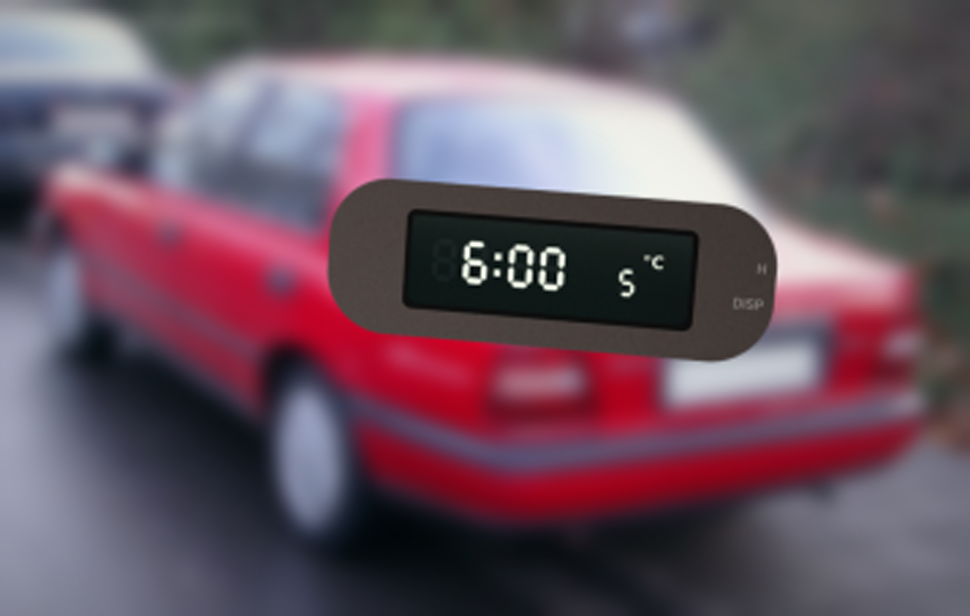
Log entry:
h=6 m=0
